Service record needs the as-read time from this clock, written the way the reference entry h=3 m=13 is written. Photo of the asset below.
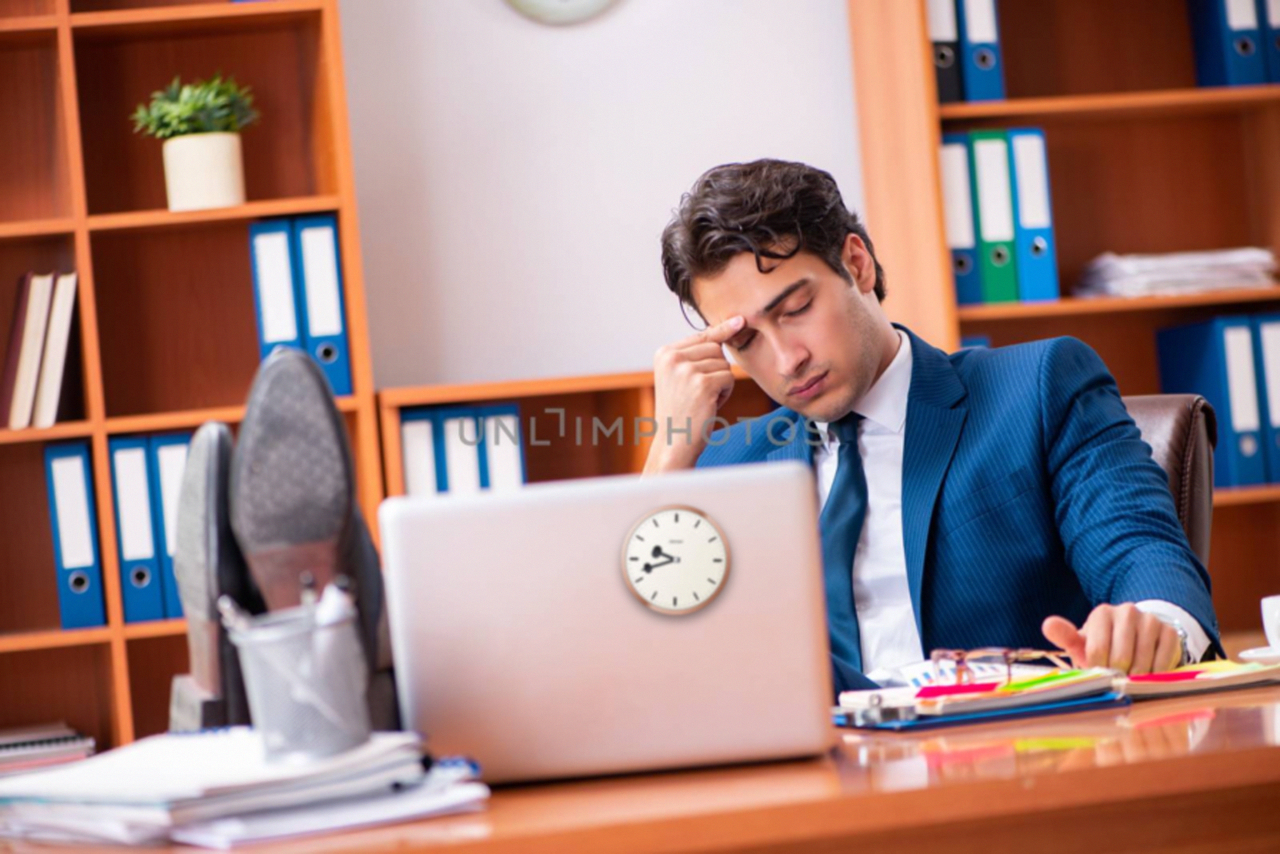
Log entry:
h=9 m=42
